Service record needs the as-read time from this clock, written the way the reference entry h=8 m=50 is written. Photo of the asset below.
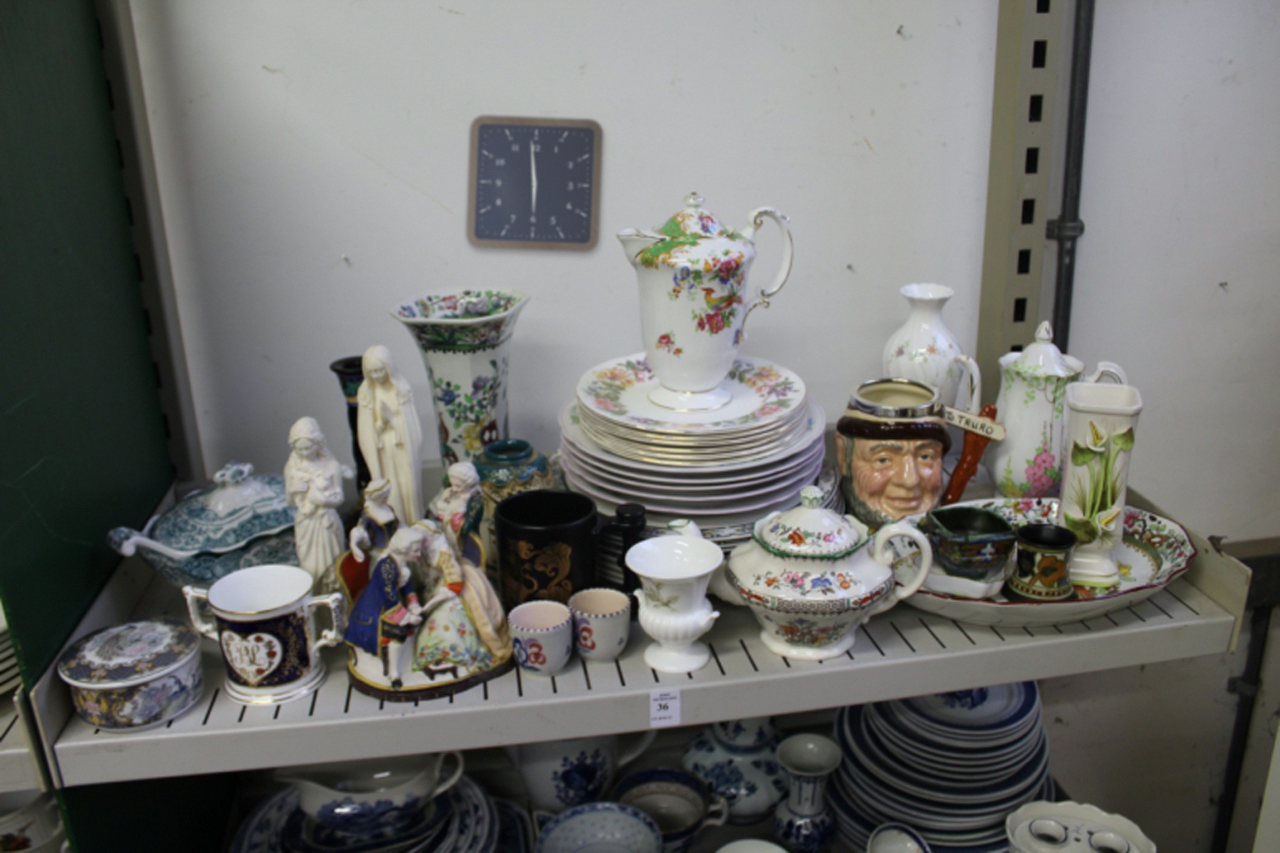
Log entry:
h=5 m=59
